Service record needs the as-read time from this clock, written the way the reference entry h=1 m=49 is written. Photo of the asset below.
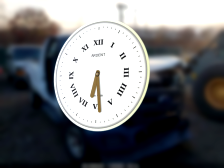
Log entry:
h=6 m=29
